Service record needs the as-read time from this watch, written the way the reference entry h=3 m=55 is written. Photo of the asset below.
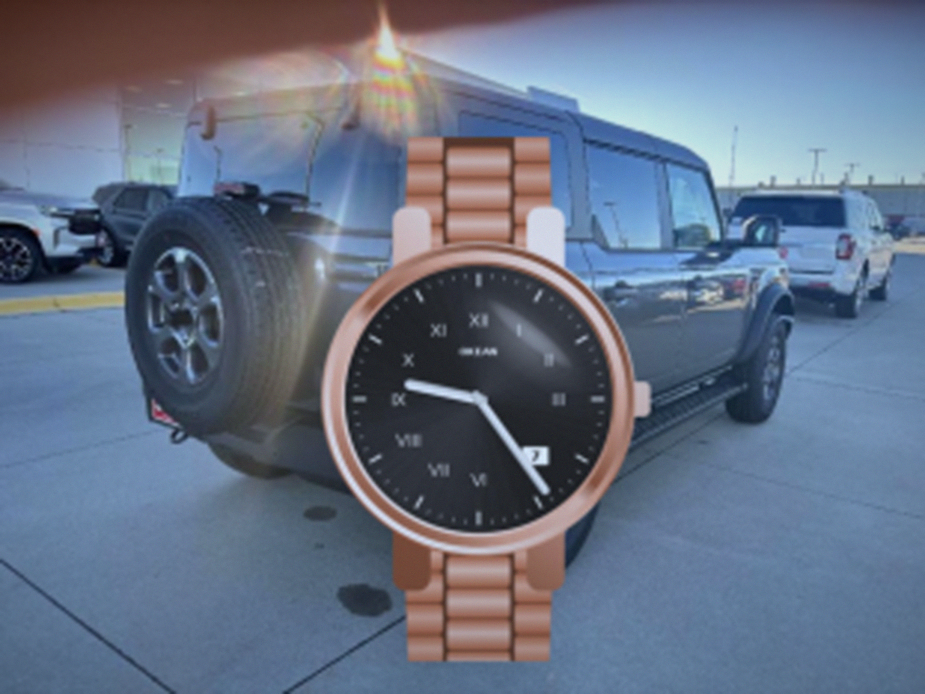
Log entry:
h=9 m=24
